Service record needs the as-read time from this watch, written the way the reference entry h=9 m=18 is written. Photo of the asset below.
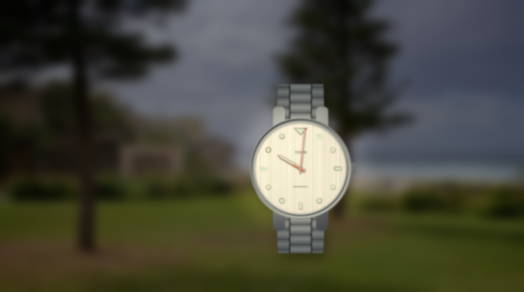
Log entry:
h=10 m=1
